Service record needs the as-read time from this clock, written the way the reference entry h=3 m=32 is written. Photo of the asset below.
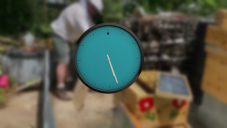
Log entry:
h=5 m=27
